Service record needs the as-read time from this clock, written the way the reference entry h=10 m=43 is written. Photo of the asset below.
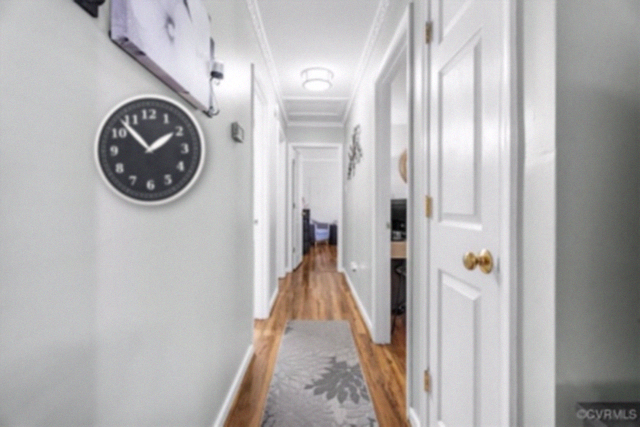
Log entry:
h=1 m=53
